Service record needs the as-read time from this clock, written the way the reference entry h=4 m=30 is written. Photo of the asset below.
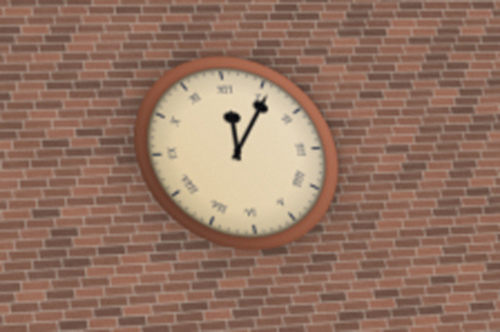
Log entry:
h=12 m=6
